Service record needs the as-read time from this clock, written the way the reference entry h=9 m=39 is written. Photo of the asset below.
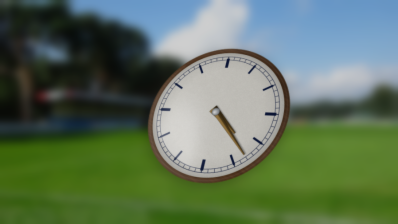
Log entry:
h=4 m=23
